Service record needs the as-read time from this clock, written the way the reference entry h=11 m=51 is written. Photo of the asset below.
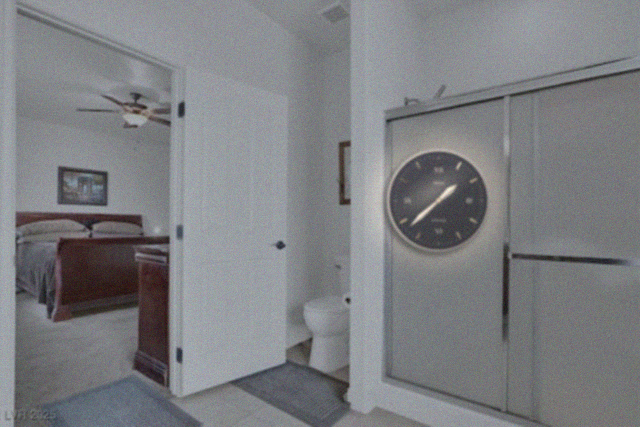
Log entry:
h=1 m=38
